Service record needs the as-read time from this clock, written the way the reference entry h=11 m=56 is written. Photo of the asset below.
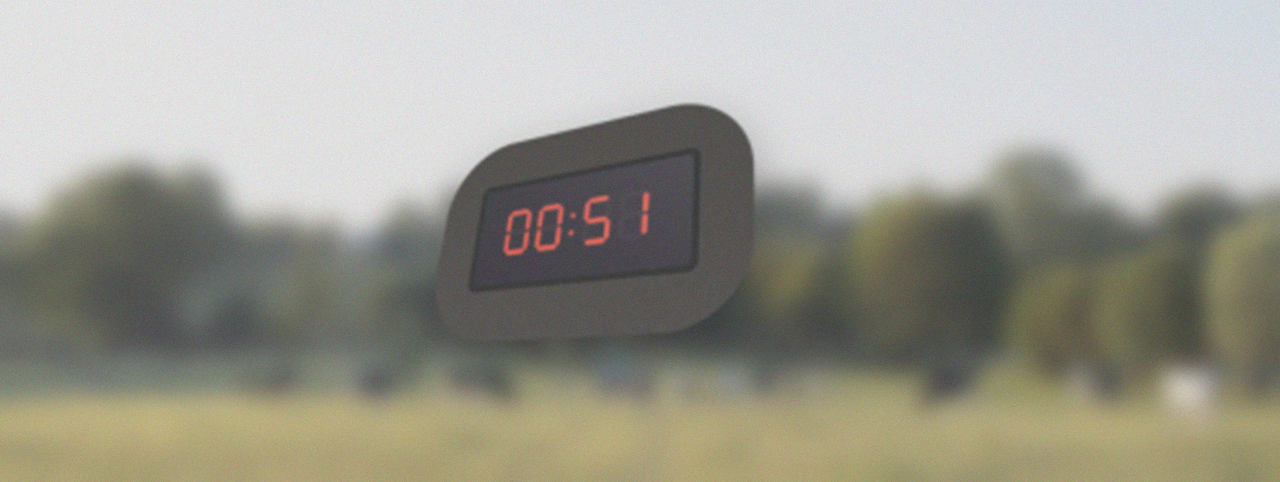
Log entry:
h=0 m=51
